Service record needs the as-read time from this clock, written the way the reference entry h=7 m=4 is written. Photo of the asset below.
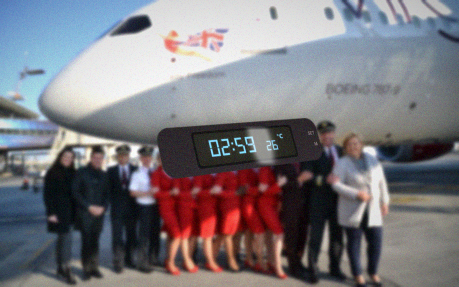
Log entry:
h=2 m=59
